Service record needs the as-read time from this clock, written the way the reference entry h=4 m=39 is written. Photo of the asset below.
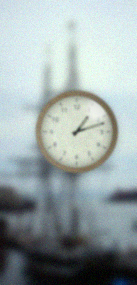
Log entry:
h=1 m=12
